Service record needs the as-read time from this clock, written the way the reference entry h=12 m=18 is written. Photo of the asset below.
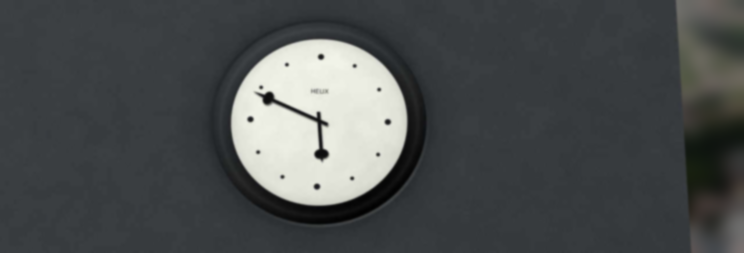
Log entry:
h=5 m=49
